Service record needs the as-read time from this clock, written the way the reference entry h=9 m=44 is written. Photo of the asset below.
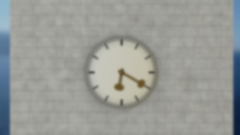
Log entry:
h=6 m=20
